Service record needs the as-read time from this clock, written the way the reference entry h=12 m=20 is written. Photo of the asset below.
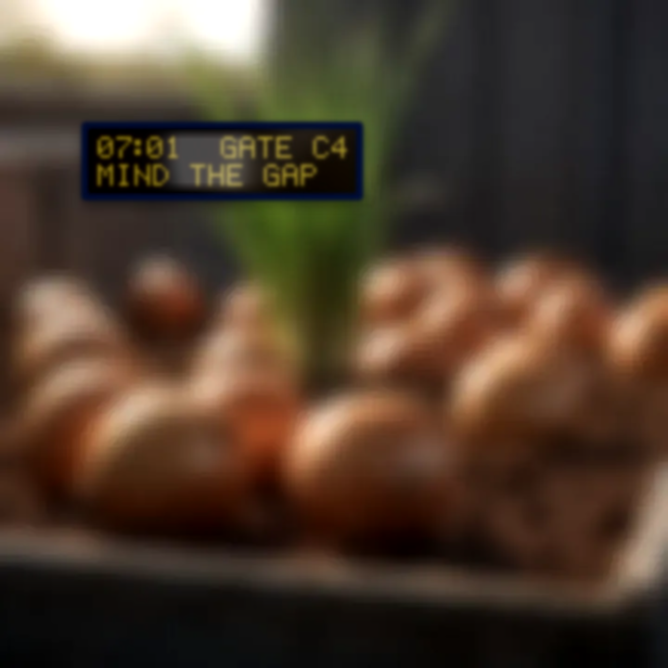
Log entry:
h=7 m=1
